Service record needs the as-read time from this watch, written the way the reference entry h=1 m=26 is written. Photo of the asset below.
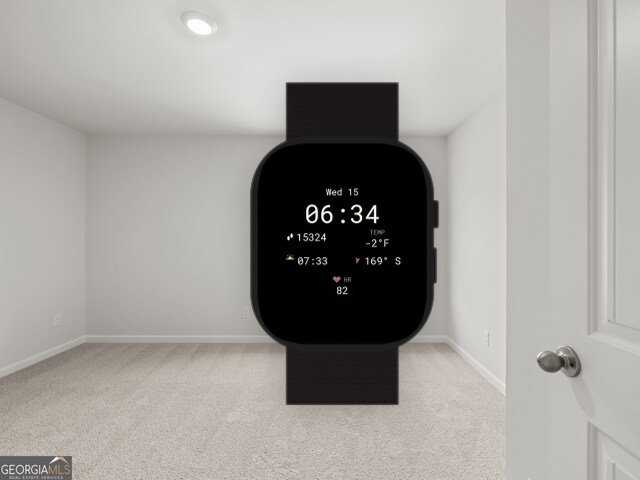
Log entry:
h=6 m=34
